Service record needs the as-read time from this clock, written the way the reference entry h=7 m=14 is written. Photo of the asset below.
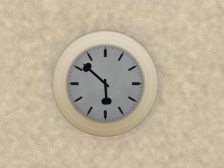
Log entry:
h=5 m=52
